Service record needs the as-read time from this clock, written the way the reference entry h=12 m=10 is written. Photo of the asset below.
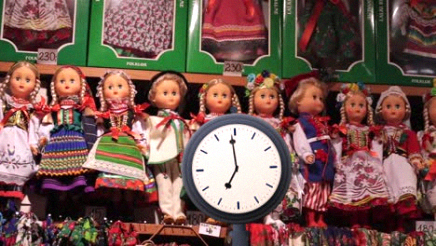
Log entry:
h=6 m=59
